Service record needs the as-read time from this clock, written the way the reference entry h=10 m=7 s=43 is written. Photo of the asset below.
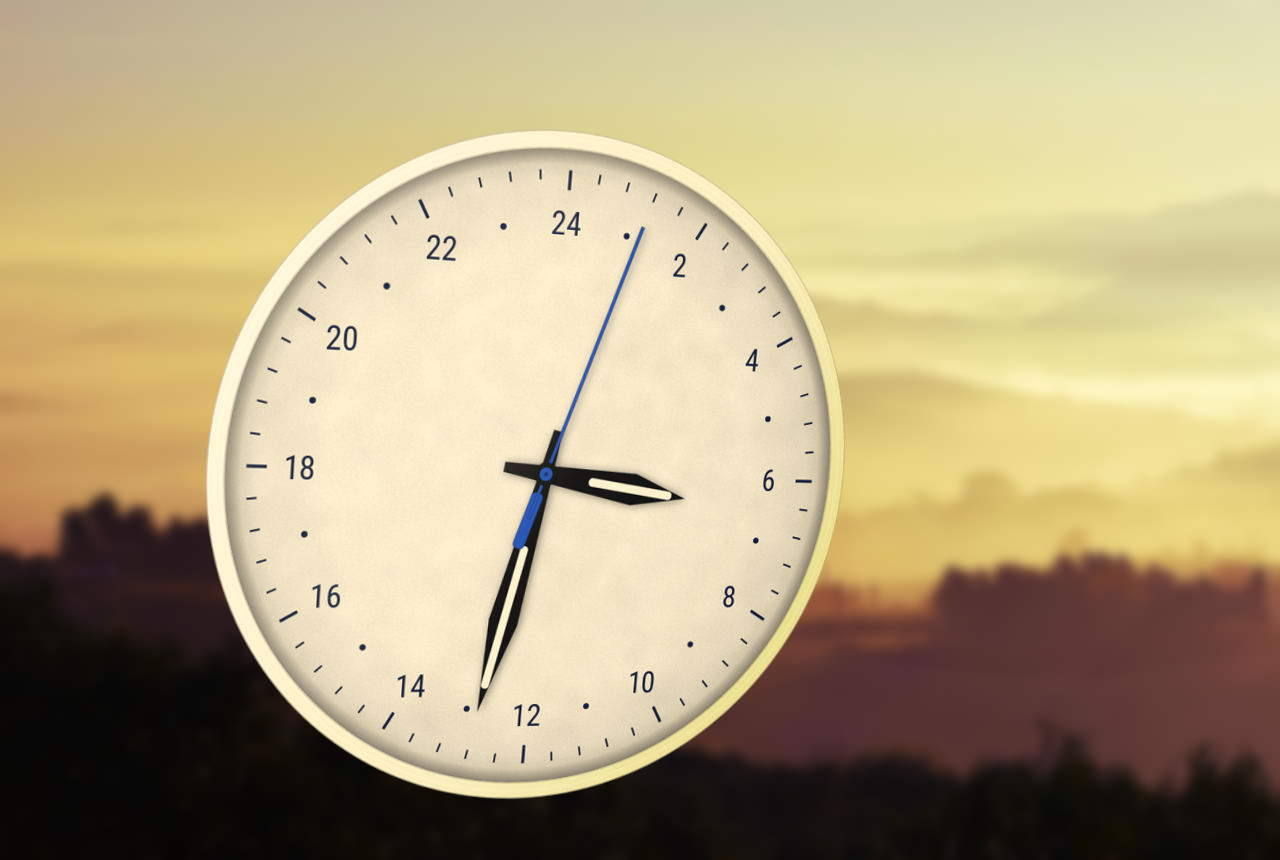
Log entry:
h=6 m=32 s=3
